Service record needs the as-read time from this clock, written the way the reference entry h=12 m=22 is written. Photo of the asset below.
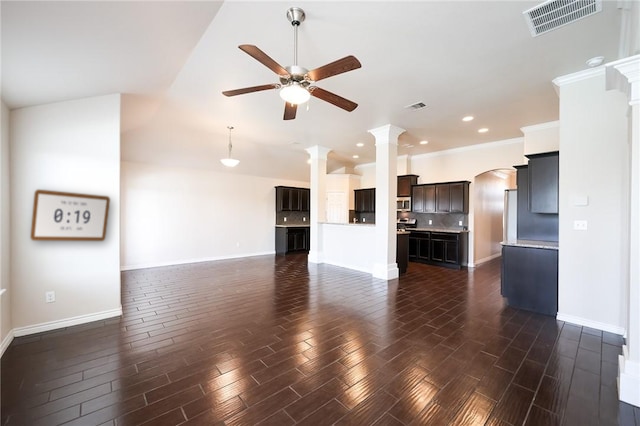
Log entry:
h=0 m=19
